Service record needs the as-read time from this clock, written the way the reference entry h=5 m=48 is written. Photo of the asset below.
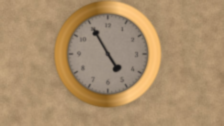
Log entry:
h=4 m=55
